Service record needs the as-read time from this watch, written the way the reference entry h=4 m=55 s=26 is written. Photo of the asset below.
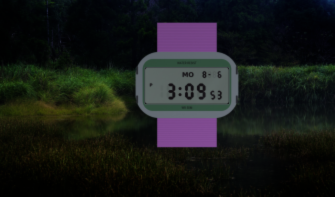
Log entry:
h=3 m=9 s=53
